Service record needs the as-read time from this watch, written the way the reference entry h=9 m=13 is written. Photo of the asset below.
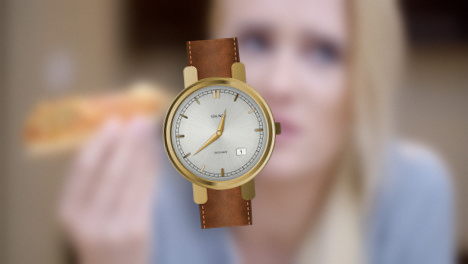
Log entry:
h=12 m=39
